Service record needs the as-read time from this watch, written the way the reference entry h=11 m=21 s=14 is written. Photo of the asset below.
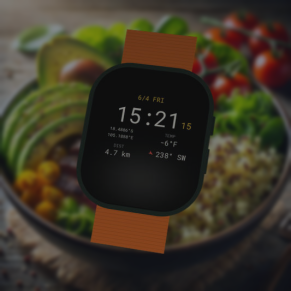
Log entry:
h=15 m=21 s=15
